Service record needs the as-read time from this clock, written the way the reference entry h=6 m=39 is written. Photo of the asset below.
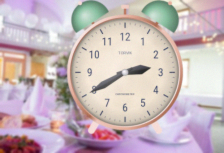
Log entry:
h=2 m=40
